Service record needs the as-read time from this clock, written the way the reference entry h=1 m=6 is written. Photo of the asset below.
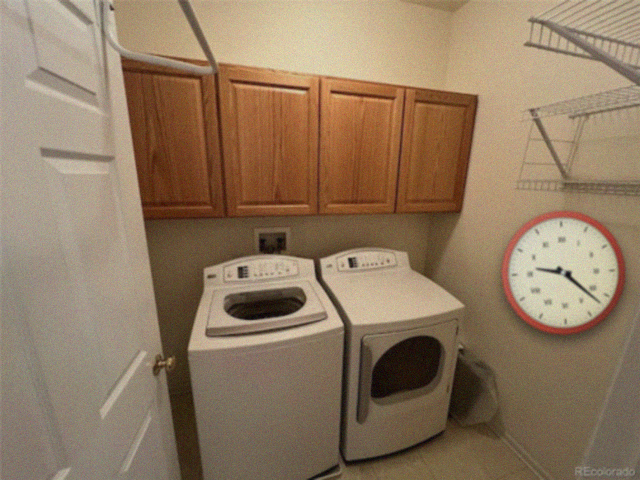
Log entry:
h=9 m=22
